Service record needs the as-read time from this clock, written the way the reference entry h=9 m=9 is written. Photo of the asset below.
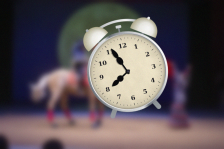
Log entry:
h=7 m=56
